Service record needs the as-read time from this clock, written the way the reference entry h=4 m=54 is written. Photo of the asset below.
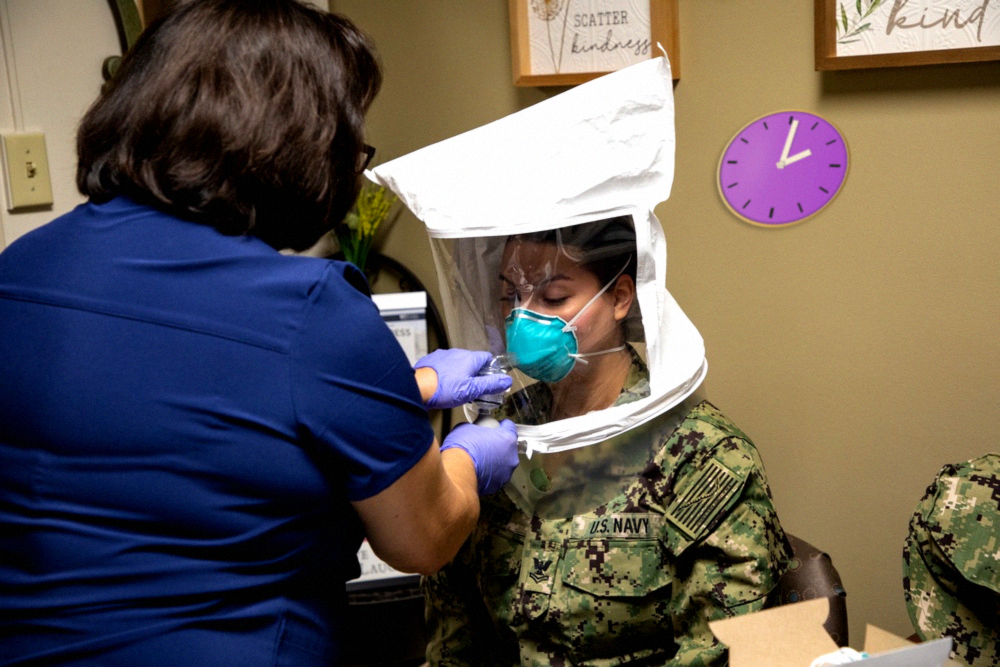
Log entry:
h=2 m=1
